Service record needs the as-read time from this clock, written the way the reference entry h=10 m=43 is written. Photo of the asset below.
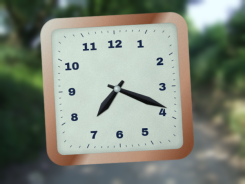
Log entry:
h=7 m=19
